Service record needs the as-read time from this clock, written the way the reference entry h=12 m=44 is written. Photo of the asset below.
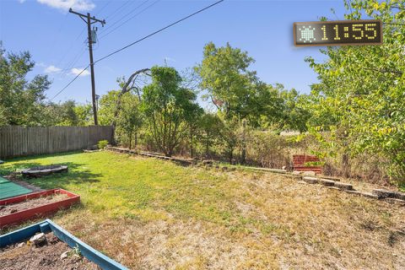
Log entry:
h=11 m=55
